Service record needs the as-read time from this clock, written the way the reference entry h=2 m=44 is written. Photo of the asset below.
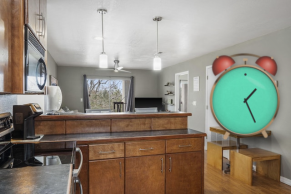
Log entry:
h=1 m=26
